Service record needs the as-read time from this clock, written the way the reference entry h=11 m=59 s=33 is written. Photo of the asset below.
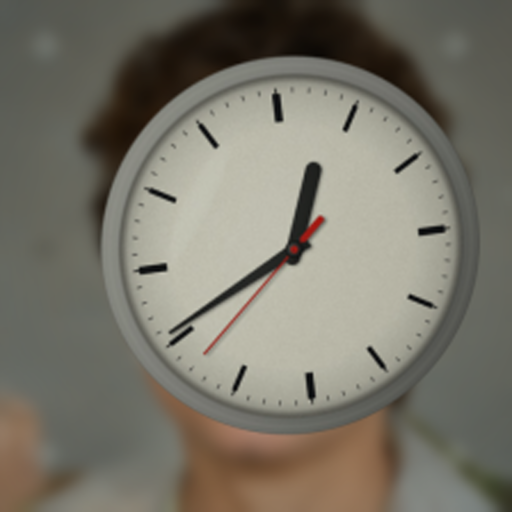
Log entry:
h=12 m=40 s=38
